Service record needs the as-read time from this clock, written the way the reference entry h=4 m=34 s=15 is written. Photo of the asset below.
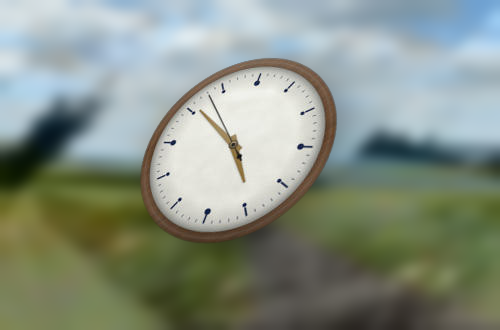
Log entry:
h=4 m=50 s=53
